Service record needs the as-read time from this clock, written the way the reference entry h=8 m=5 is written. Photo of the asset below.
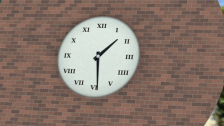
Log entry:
h=1 m=29
